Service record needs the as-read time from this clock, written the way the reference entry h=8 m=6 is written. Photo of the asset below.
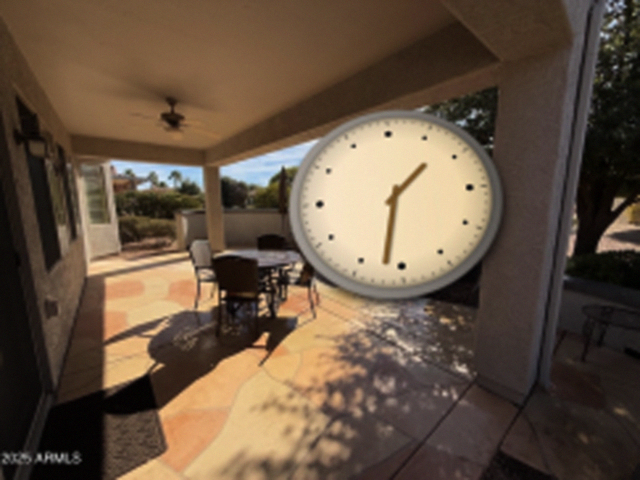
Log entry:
h=1 m=32
